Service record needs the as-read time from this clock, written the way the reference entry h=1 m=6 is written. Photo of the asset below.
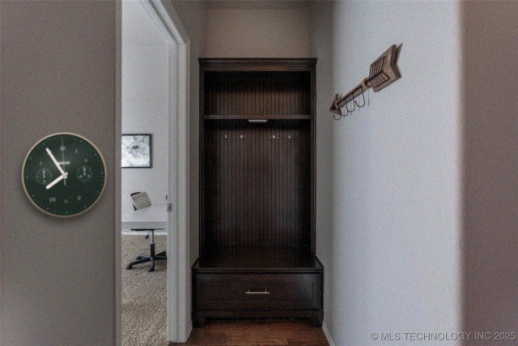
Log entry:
h=7 m=55
